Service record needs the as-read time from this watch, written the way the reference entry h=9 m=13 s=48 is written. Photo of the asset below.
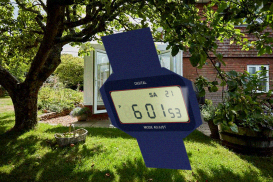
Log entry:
h=6 m=1 s=53
